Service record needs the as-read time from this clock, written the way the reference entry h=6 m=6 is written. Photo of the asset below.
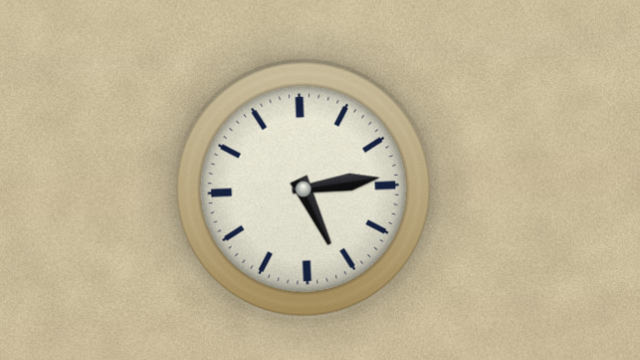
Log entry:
h=5 m=14
